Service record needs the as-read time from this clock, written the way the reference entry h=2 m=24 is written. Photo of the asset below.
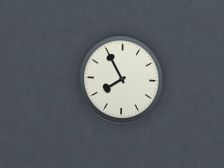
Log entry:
h=7 m=55
